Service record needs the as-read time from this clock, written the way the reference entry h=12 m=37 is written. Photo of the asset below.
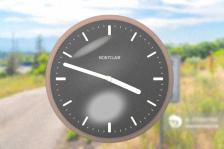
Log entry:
h=3 m=48
